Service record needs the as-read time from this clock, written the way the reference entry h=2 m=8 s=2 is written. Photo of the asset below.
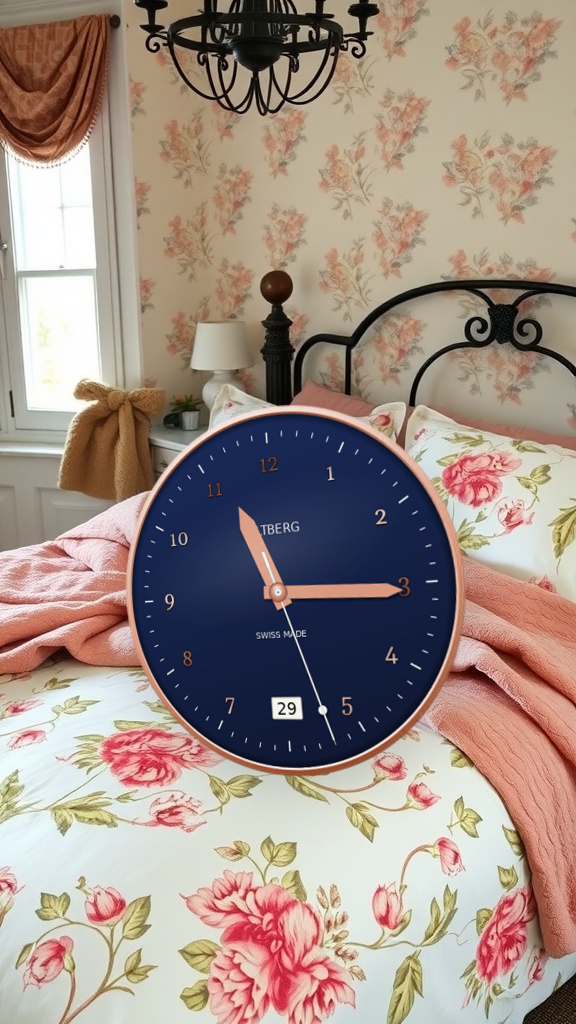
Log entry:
h=11 m=15 s=27
